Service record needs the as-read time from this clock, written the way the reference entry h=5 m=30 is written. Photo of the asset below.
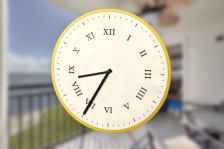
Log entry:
h=8 m=35
